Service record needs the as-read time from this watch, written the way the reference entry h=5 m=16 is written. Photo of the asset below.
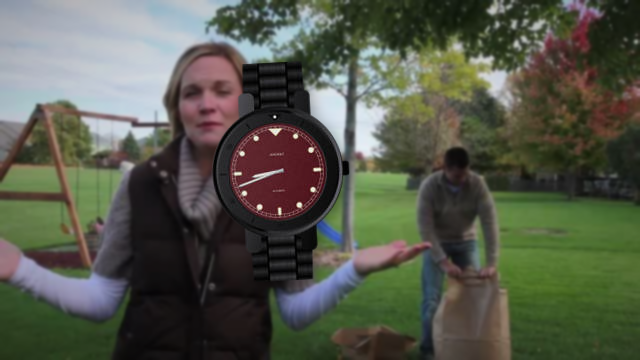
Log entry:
h=8 m=42
